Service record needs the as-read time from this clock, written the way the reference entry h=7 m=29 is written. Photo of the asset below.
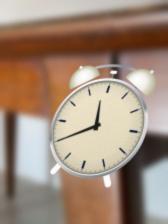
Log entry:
h=11 m=40
